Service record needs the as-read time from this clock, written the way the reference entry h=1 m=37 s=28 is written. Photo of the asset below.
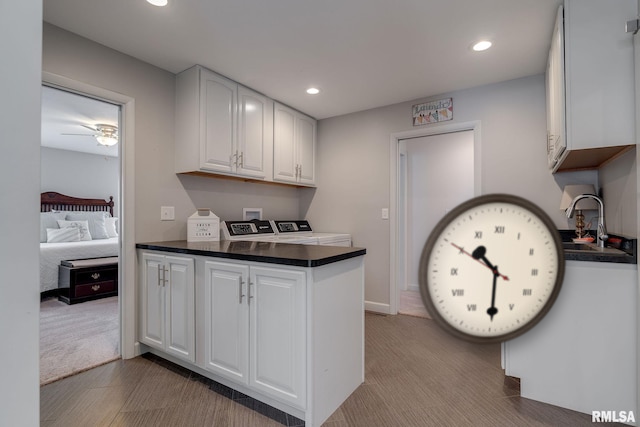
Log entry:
h=10 m=29 s=50
